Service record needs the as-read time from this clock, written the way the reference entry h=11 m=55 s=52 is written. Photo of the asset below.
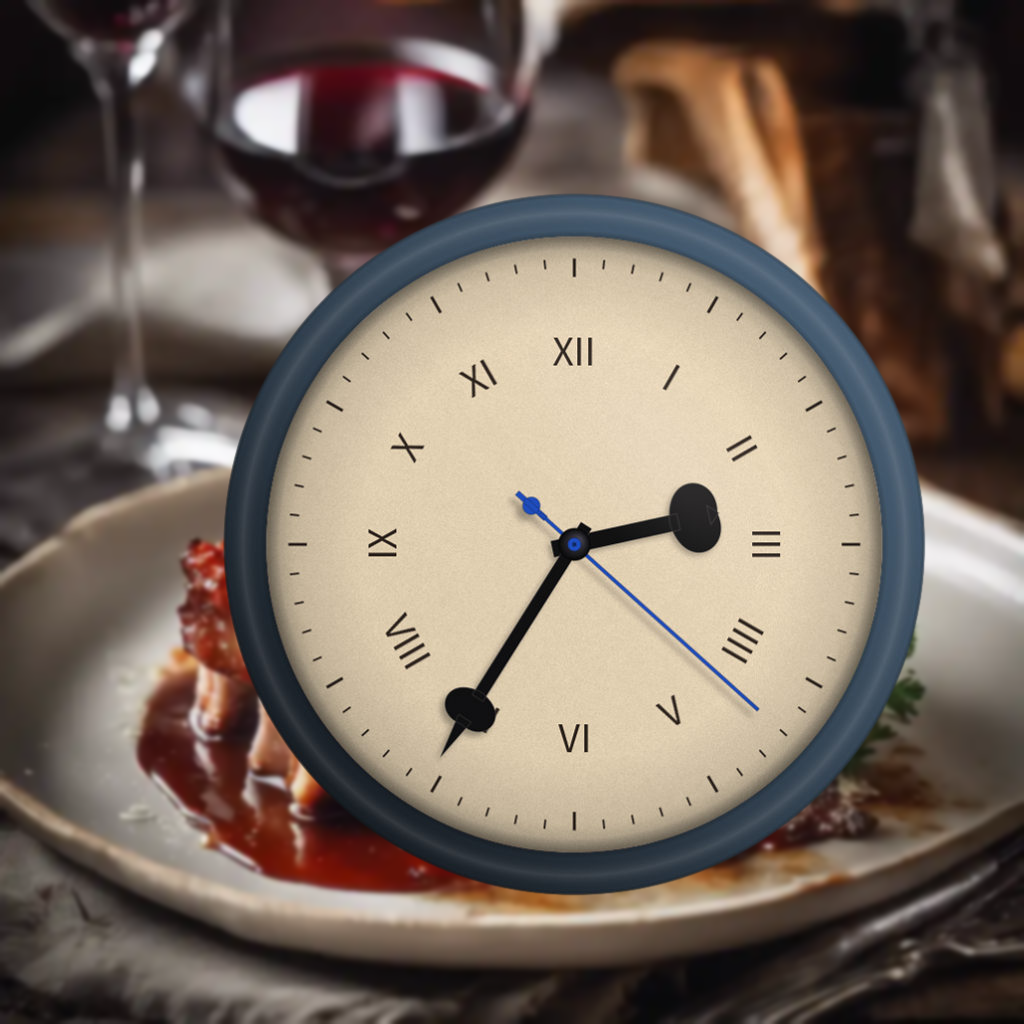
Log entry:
h=2 m=35 s=22
